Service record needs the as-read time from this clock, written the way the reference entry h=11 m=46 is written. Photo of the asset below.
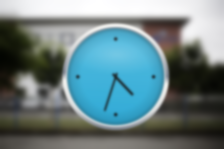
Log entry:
h=4 m=33
